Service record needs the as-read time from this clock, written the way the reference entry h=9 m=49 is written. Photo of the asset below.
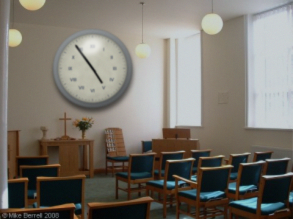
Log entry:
h=4 m=54
